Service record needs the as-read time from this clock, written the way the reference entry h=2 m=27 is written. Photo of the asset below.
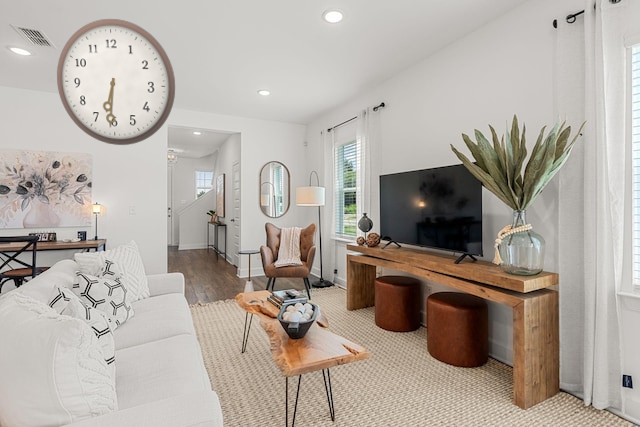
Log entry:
h=6 m=31
